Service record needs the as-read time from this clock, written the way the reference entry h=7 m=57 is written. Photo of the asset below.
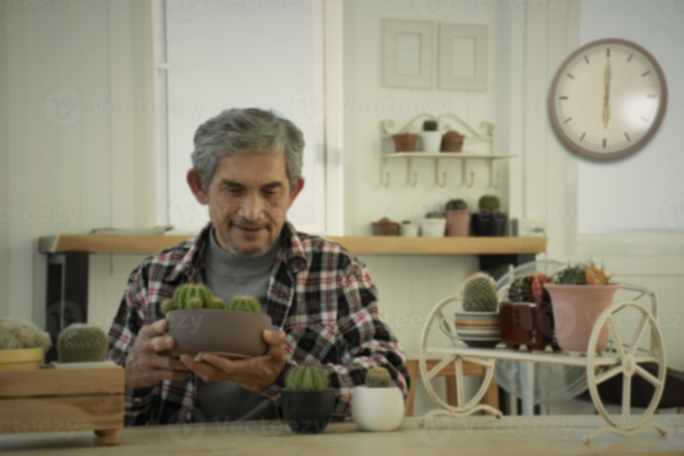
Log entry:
h=6 m=0
